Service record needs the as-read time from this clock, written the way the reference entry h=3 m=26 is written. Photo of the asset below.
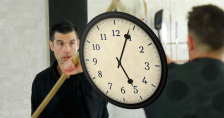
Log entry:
h=5 m=4
